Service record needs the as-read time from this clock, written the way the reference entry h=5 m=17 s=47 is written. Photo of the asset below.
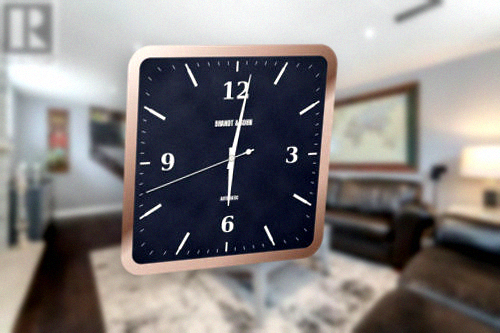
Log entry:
h=6 m=1 s=42
